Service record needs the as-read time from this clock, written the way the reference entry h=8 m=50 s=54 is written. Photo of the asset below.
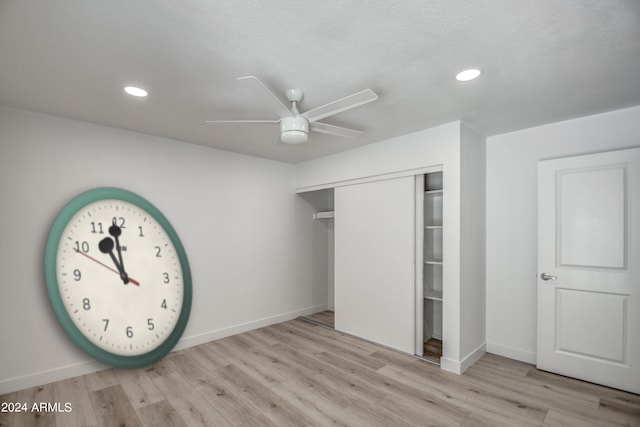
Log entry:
h=10 m=58 s=49
